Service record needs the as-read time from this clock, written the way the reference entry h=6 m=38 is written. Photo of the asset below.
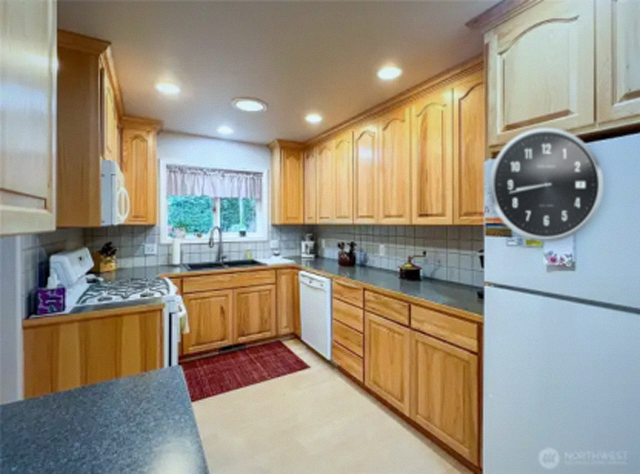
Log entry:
h=8 m=43
